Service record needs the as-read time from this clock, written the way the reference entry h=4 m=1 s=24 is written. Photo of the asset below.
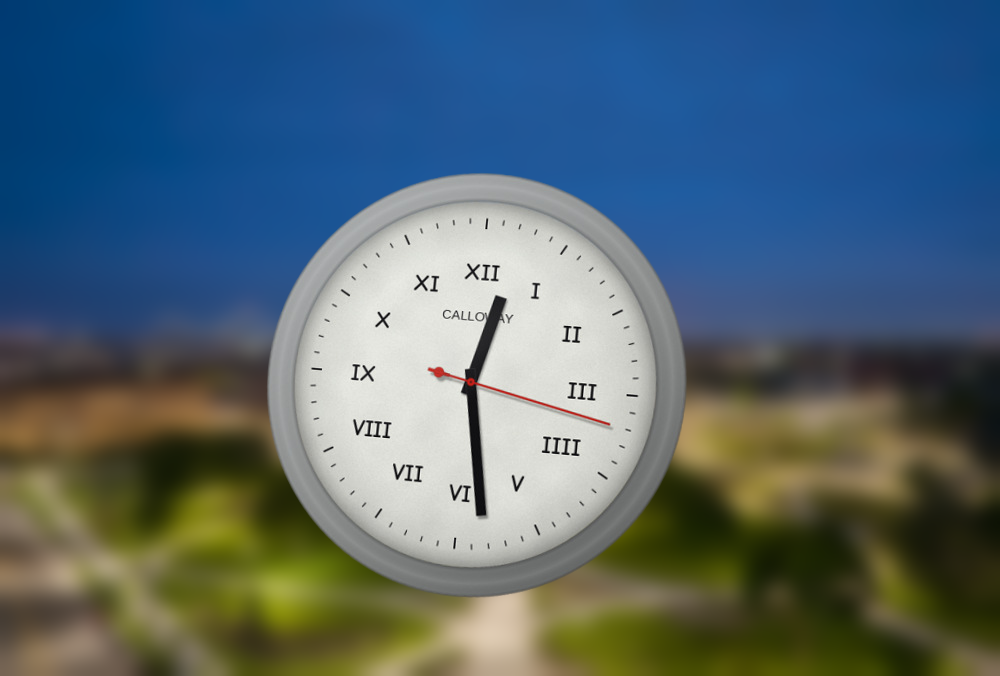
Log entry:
h=12 m=28 s=17
